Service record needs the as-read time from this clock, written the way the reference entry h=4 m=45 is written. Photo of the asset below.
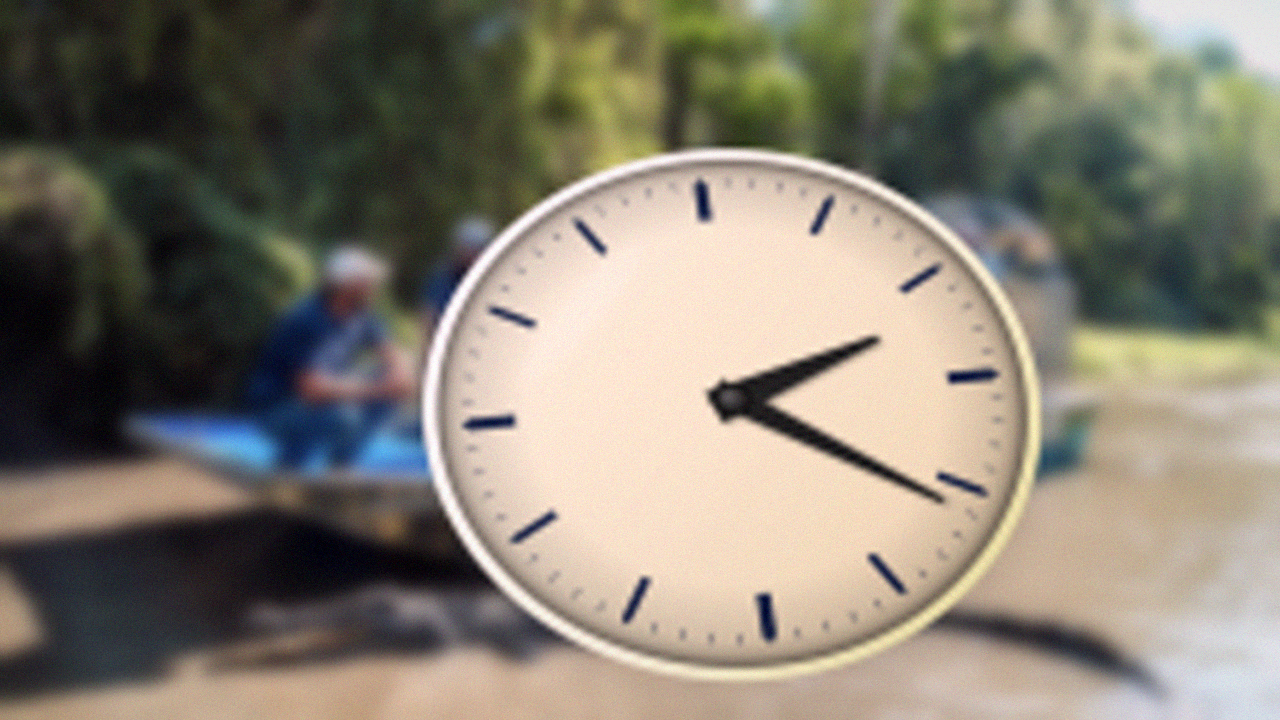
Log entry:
h=2 m=21
